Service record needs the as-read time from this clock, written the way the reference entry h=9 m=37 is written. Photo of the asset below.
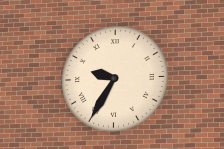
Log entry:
h=9 m=35
